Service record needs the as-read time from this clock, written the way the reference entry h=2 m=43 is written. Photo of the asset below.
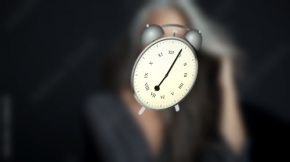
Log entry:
h=7 m=4
